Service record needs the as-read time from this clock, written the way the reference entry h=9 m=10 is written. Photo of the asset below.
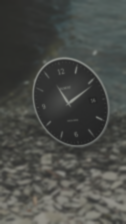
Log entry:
h=11 m=11
